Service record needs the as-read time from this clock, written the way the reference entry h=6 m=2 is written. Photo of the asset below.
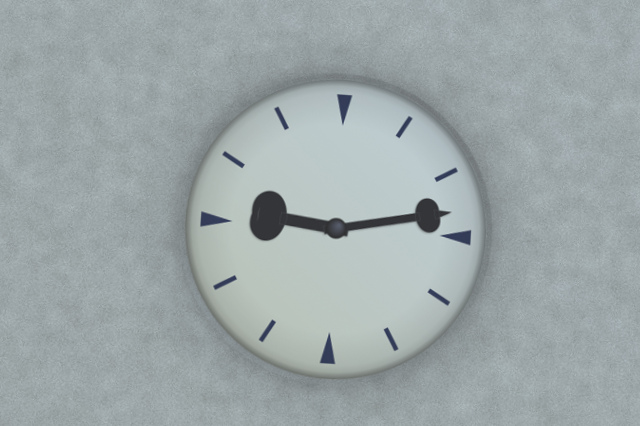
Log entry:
h=9 m=13
